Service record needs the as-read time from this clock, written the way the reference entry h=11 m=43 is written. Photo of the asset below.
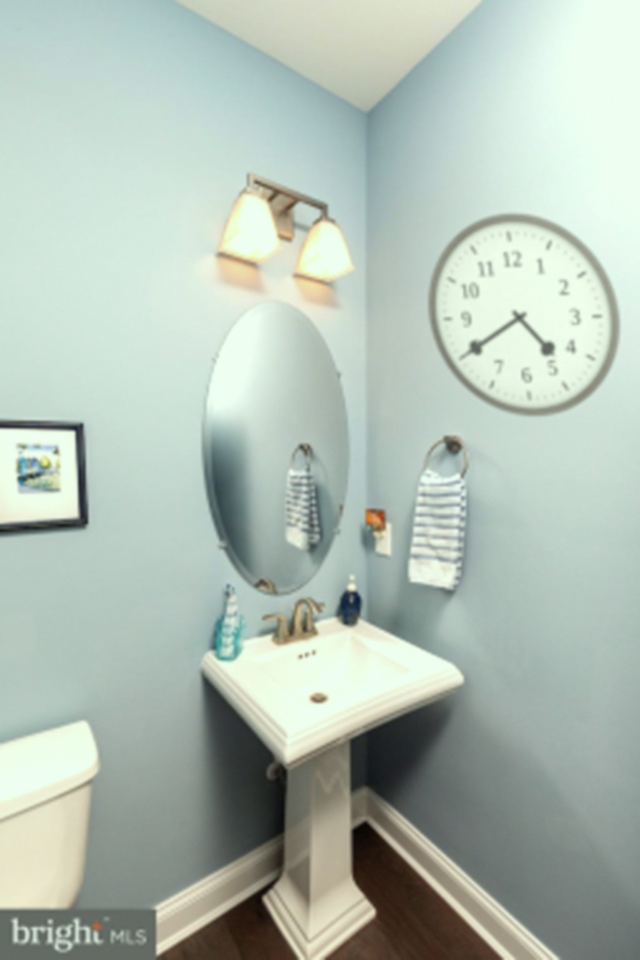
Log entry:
h=4 m=40
